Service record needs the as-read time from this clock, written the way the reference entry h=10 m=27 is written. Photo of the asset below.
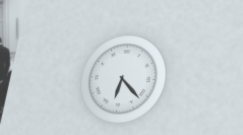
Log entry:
h=6 m=22
